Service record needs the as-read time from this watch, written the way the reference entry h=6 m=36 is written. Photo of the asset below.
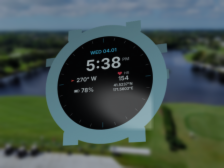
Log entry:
h=5 m=38
